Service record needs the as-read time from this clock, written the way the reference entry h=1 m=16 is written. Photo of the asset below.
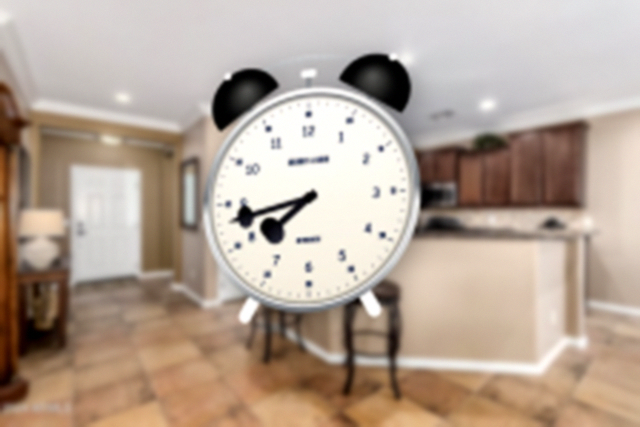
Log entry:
h=7 m=43
